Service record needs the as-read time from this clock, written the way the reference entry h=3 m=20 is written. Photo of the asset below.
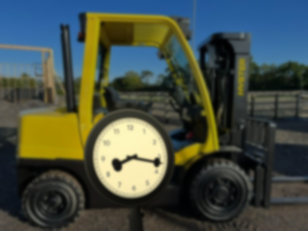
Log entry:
h=8 m=17
